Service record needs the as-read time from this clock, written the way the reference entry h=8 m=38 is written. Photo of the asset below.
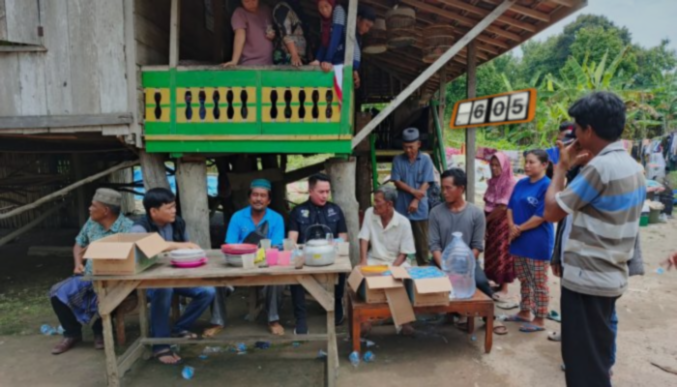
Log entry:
h=6 m=5
